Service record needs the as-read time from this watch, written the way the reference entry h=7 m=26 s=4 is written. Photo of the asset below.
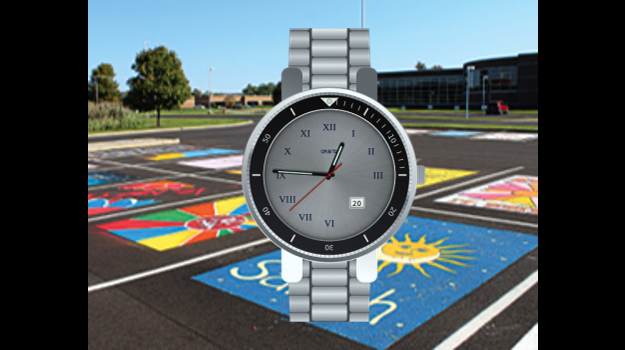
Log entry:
h=12 m=45 s=38
